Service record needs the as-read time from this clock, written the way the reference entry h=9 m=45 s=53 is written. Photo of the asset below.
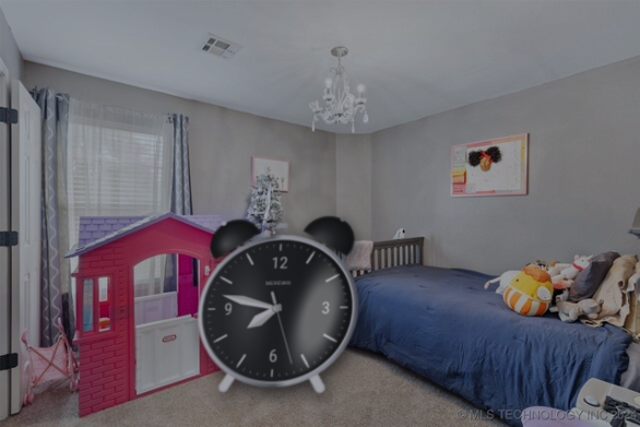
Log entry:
h=7 m=47 s=27
